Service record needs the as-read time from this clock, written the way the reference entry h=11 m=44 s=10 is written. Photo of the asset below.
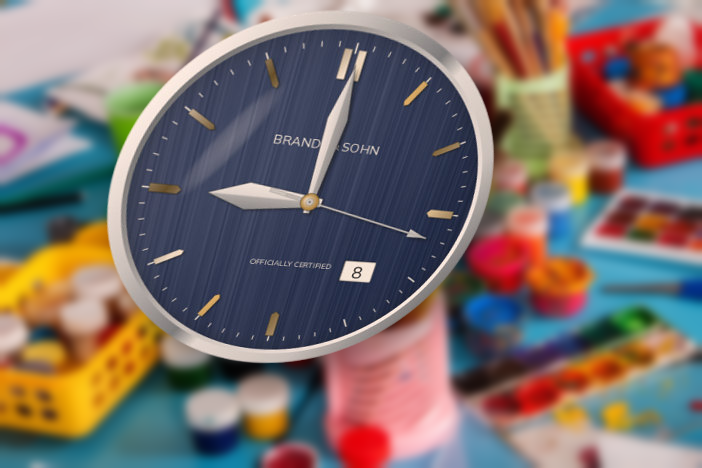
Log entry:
h=9 m=0 s=17
